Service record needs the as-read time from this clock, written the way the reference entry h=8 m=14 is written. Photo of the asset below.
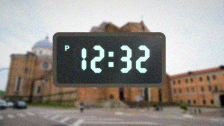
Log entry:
h=12 m=32
